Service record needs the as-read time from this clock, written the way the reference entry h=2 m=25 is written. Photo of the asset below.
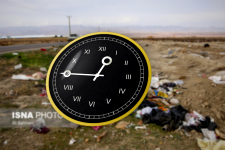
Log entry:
h=12 m=45
